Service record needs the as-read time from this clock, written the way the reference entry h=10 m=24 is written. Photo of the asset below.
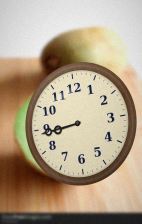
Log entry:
h=8 m=44
